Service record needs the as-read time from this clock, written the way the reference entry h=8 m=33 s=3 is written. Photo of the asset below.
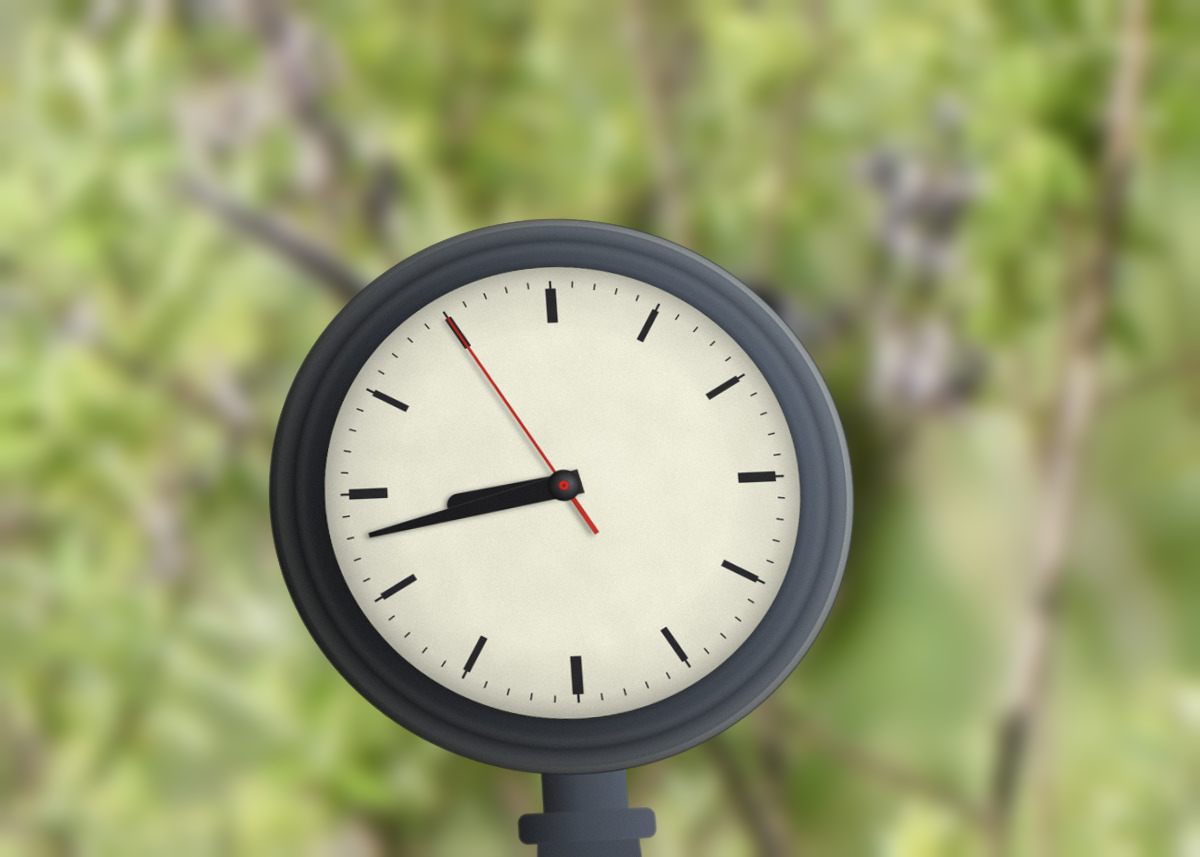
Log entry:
h=8 m=42 s=55
